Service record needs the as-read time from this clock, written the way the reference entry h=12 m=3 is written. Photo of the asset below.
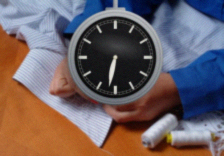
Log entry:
h=6 m=32
